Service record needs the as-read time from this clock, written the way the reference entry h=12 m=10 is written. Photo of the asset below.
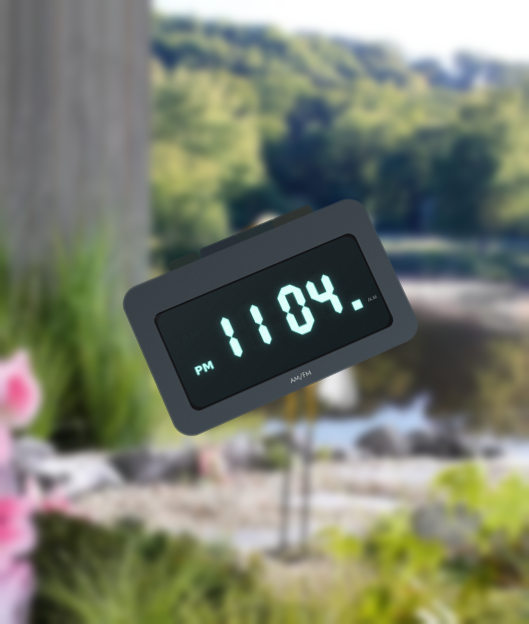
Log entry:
h=11 m=4
